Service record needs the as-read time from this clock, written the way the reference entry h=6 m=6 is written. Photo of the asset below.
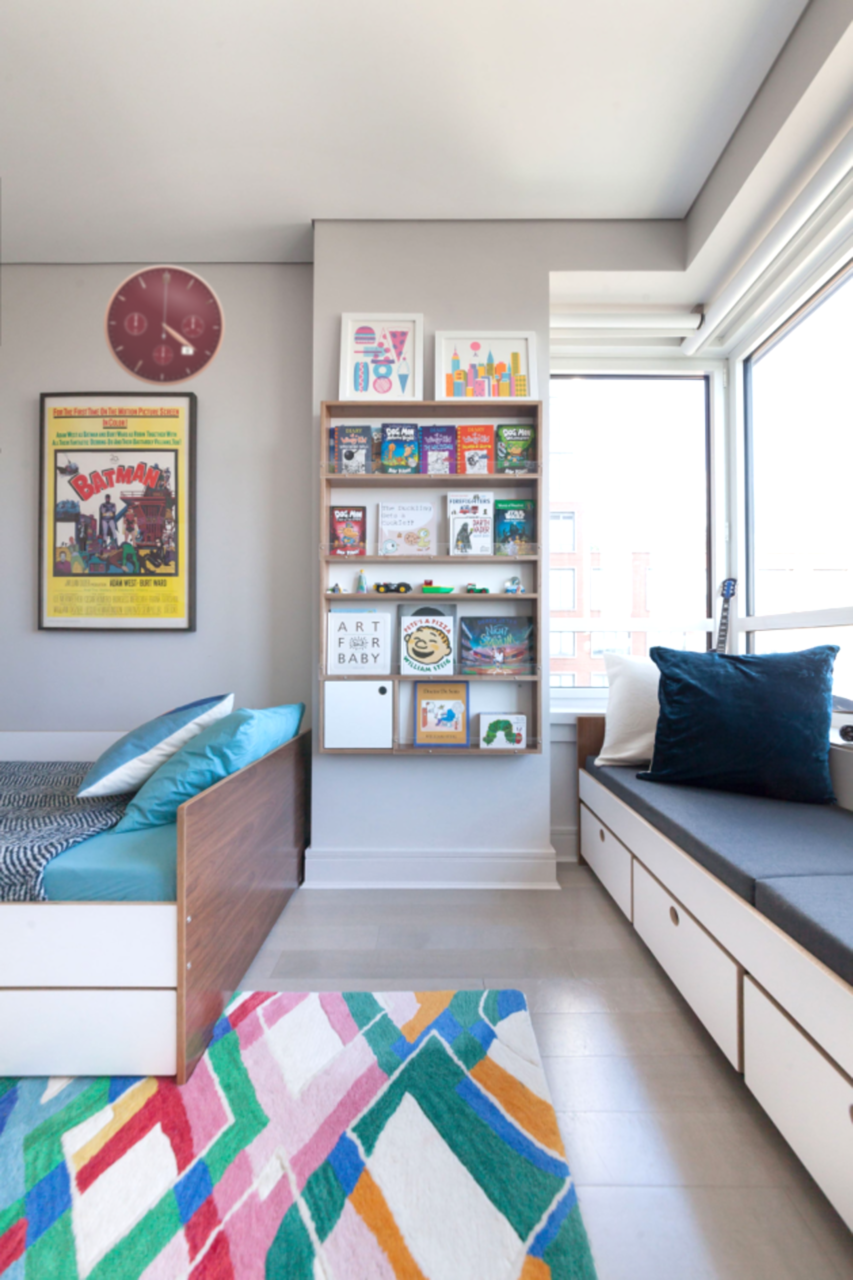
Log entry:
h=4 m=21
